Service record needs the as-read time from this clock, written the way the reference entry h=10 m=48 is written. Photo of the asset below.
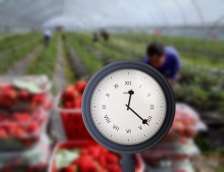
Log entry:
h=12 m=22
